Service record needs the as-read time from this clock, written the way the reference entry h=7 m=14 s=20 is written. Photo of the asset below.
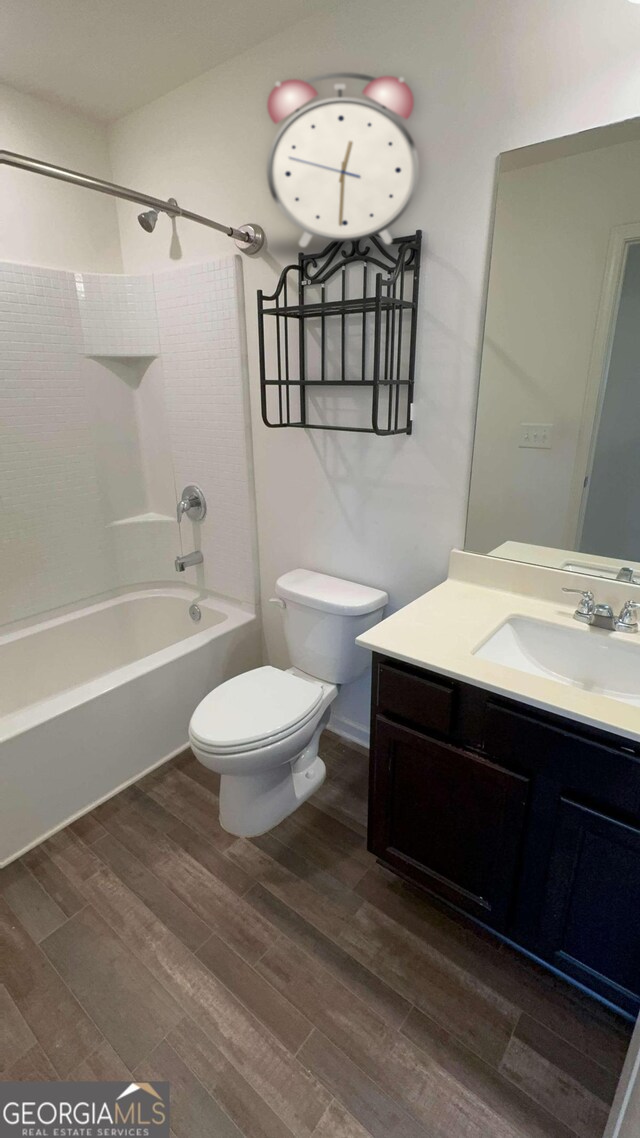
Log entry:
h=12 m=30 s=48
